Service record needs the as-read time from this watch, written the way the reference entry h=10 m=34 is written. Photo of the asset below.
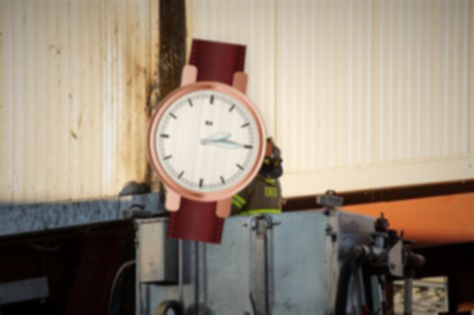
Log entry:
h=2 m=15
